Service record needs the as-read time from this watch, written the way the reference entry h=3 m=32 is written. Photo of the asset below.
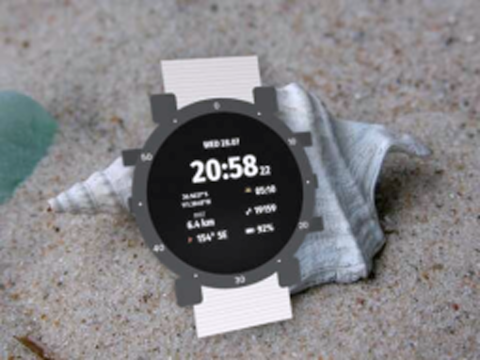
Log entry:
h=20 m=58
